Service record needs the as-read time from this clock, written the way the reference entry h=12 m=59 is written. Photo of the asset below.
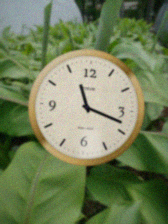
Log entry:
h=11 m=18
